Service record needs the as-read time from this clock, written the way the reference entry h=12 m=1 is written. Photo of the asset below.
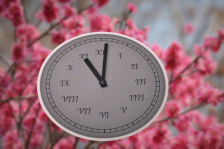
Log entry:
h=11 m=1
